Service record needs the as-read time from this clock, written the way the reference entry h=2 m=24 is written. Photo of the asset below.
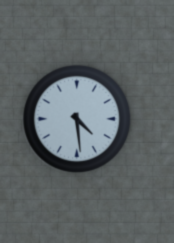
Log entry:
h=4 m=29
